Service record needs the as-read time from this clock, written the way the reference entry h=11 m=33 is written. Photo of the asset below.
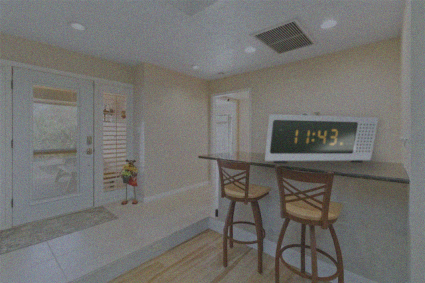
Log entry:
h=11 m=43
